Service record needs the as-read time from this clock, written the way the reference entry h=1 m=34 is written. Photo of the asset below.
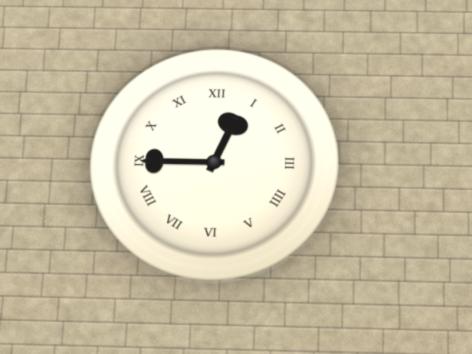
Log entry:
h=12 m=45
